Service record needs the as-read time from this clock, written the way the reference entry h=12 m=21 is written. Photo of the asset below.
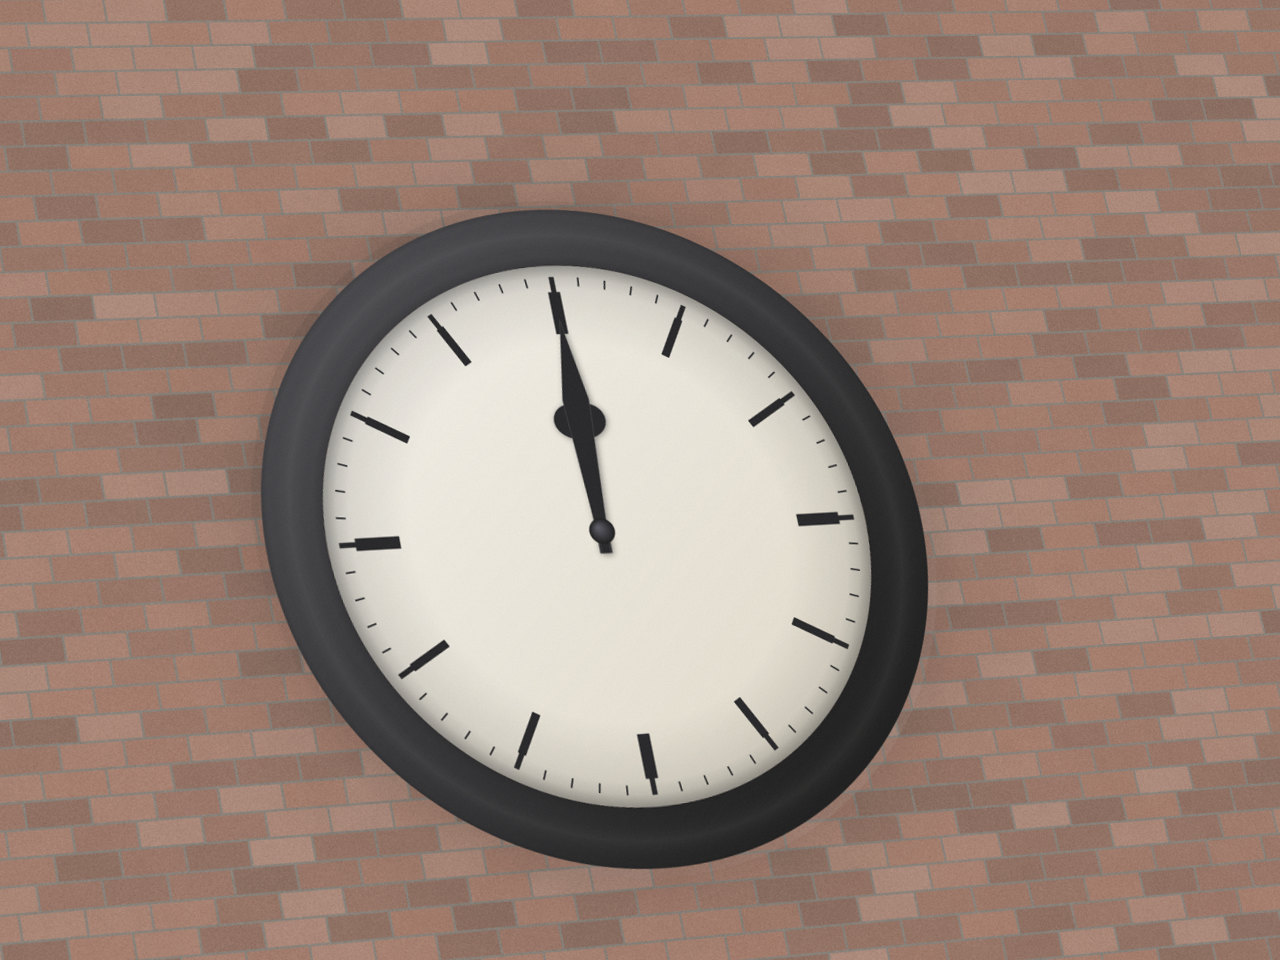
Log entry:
h=12 m=0
